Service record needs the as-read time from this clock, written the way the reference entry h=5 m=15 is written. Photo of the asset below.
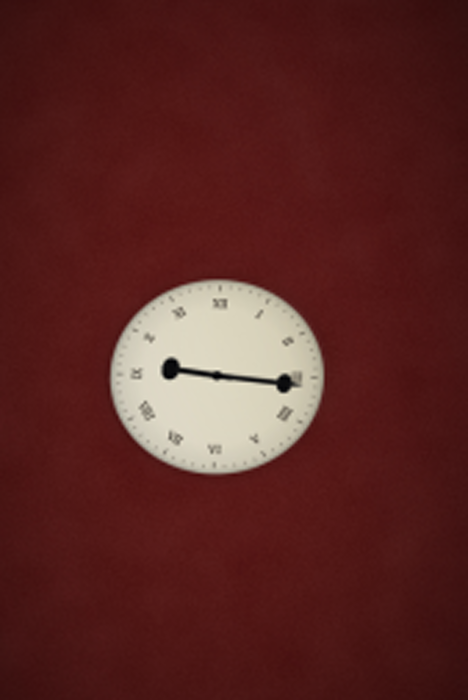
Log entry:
h=9 m=16
